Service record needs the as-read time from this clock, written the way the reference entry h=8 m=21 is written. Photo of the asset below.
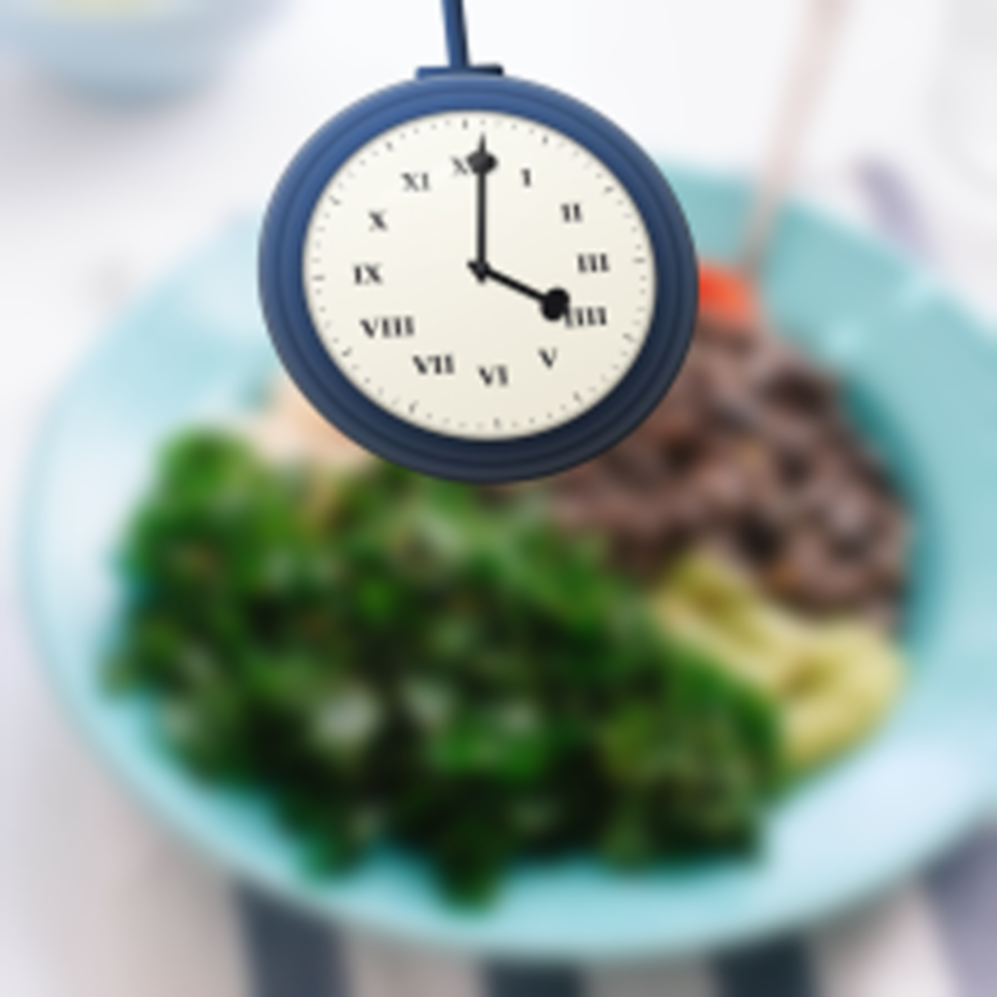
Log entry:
h=4 m=1
